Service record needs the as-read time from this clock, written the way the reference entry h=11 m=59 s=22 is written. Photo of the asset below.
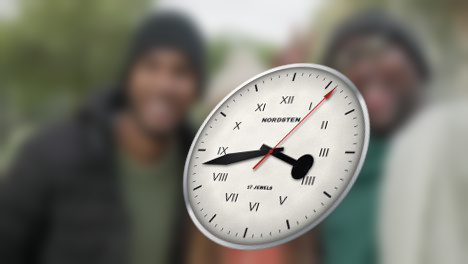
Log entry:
h=3 m=43 s=6
